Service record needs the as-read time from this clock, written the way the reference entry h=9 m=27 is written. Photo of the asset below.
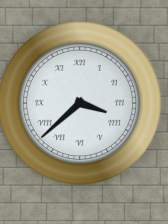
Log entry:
h=3 m=38
